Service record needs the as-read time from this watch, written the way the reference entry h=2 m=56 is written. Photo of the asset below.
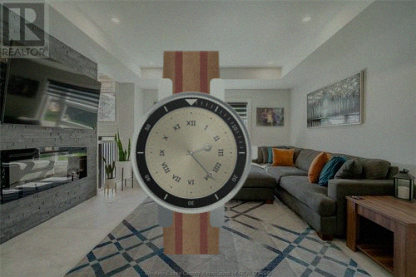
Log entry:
h=2 m=23
